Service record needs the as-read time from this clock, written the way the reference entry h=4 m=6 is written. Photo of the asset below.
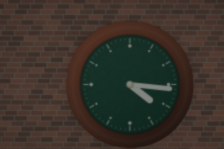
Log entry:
h=4 m=16
